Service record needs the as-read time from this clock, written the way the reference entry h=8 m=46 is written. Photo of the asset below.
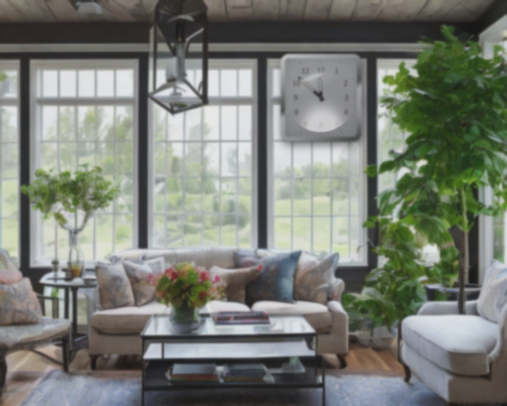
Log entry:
h=11 m=52
